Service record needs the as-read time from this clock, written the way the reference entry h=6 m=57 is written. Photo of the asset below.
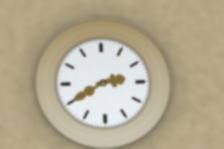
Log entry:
h=2 m=40
